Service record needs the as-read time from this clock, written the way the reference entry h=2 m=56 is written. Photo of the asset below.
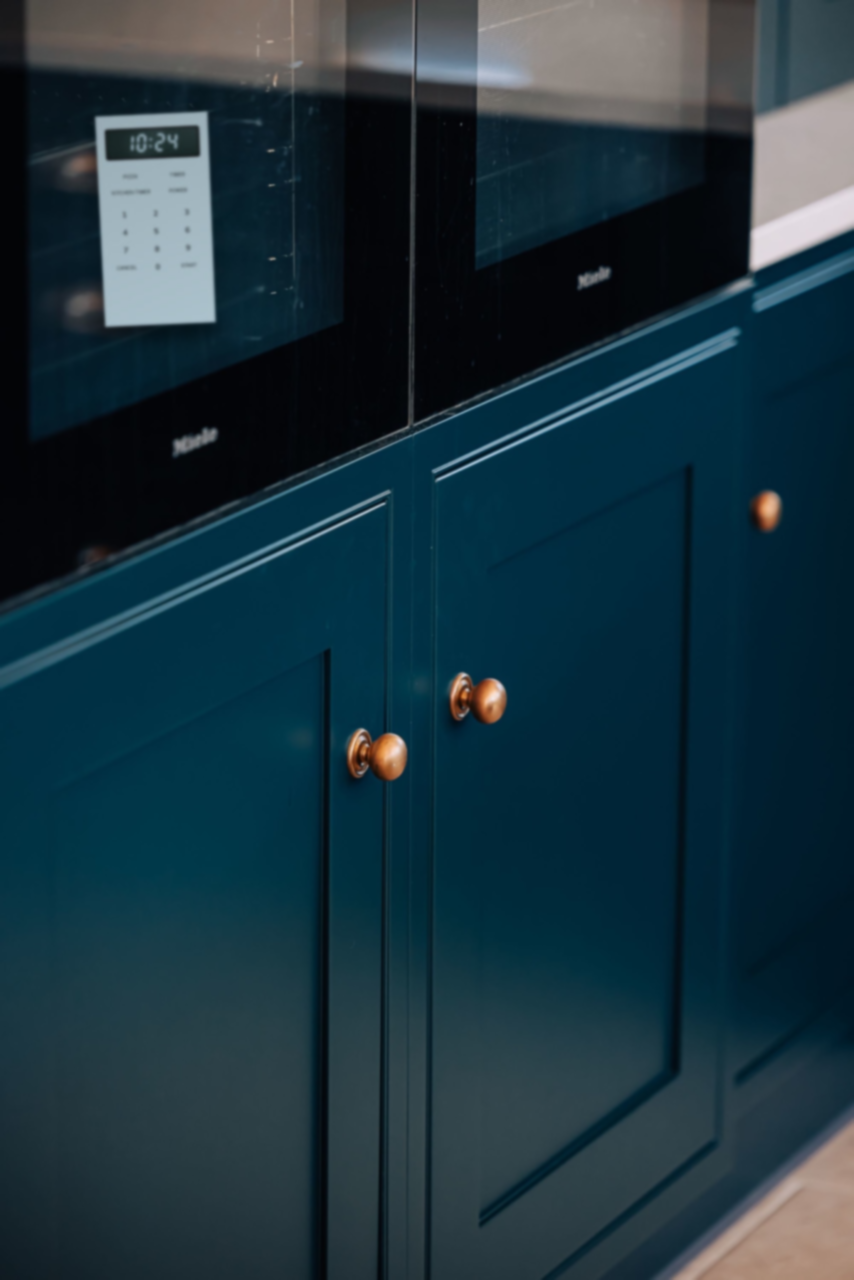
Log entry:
h=10 m=24
